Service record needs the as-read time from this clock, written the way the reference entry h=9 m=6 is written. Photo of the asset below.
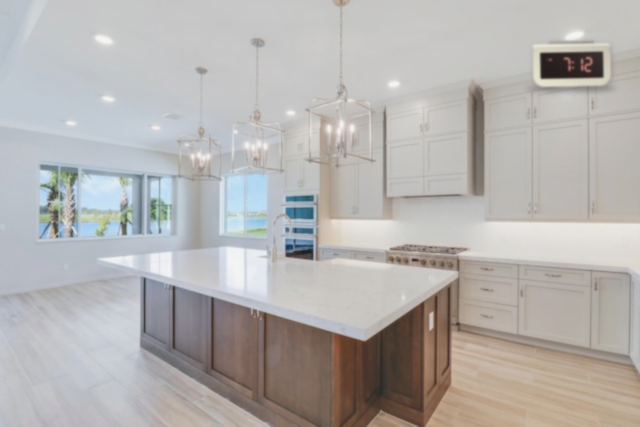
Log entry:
h=7 m=12
